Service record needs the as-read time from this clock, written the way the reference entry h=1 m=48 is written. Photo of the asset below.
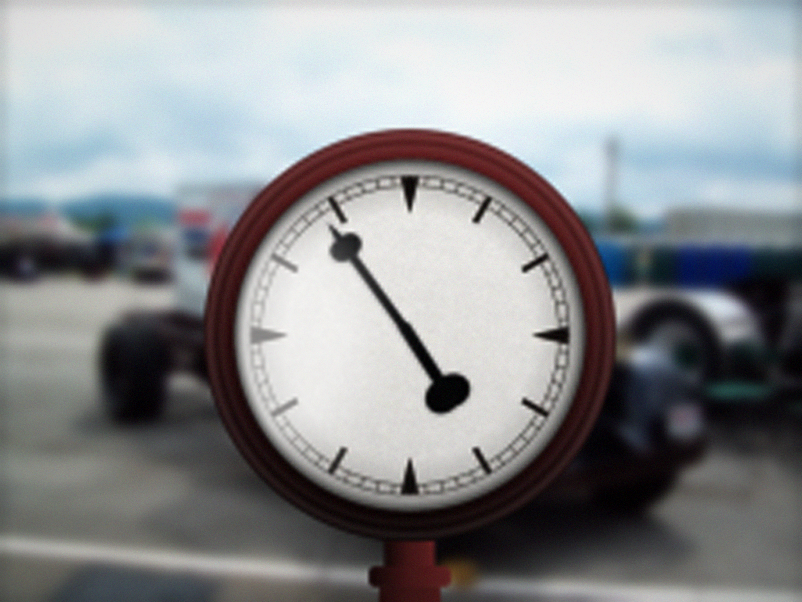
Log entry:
h=4 m=54
